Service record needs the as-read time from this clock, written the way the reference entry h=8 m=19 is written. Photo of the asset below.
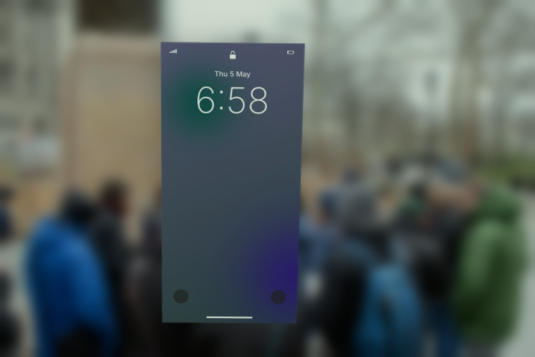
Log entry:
h=6 m=58
